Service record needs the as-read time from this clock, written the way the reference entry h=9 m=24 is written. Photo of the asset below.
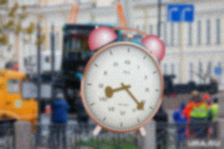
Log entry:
h=8 m=22
